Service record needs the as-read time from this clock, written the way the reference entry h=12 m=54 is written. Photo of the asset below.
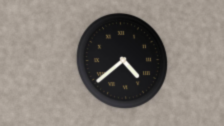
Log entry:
h=4 m=39
